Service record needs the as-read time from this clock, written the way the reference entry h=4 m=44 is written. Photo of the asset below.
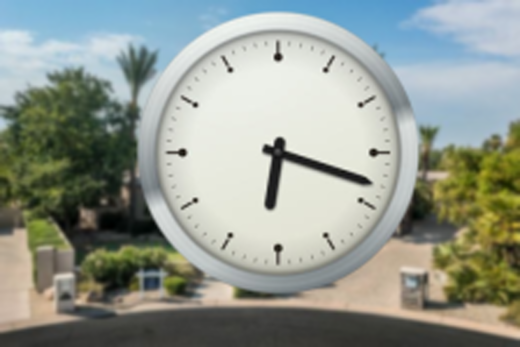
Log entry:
h=6 m=18
